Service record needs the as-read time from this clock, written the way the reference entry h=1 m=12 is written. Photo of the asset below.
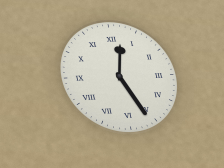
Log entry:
h=12 m=26
